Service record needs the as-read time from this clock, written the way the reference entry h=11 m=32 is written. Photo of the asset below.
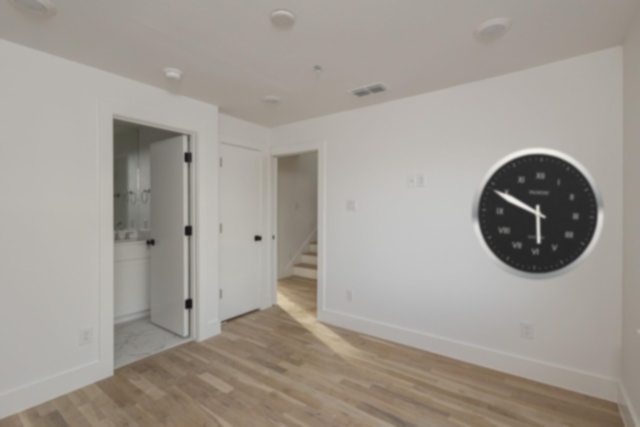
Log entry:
h=5 m=49
